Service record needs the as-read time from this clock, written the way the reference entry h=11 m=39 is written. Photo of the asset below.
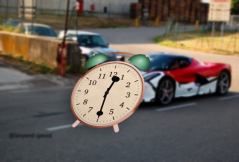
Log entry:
h=12 m=30
